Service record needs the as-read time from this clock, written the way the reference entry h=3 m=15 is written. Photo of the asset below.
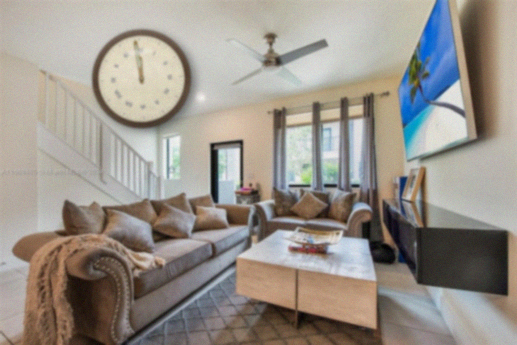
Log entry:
h=11 m=59
